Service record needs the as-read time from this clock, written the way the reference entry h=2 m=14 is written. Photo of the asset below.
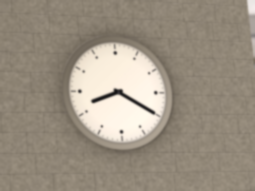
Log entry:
h=8 m=20
